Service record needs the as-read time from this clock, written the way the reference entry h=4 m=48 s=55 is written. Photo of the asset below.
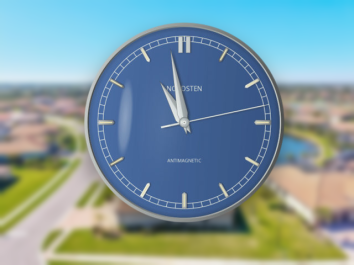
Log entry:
h=10 m=58 s=13
